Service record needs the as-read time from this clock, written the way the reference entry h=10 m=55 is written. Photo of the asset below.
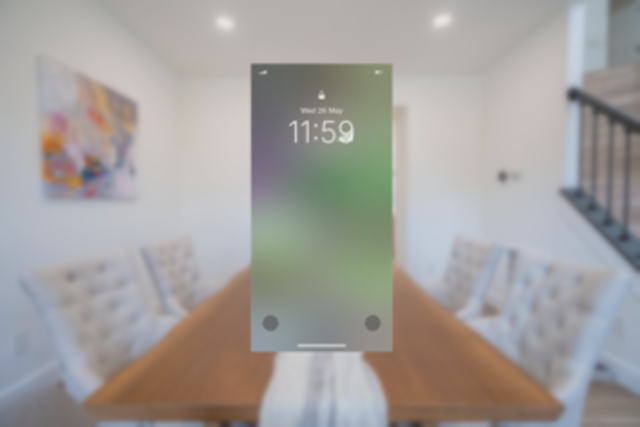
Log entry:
h=11 m=59
